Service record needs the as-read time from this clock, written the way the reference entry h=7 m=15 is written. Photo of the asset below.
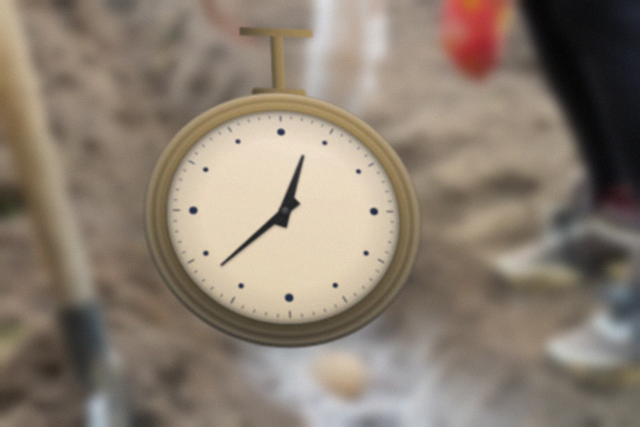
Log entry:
h=12 m=38
